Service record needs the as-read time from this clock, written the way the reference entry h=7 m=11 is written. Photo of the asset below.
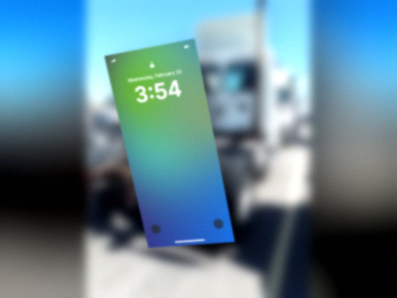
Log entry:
h=3 m=54
